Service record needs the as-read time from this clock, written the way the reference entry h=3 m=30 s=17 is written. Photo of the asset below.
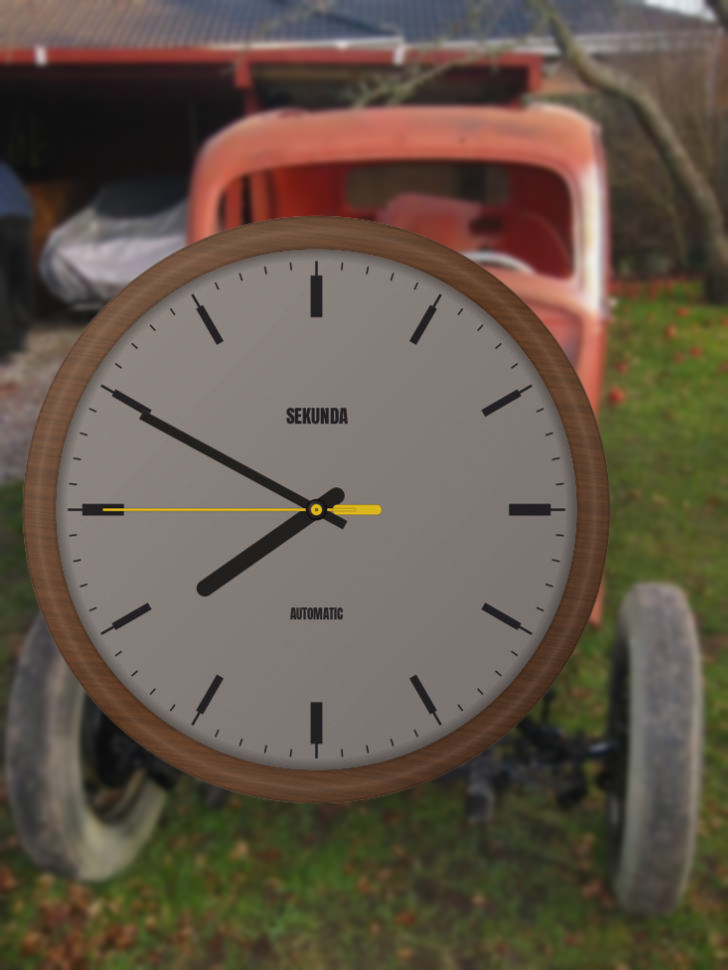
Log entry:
h=7 m=49 s=45
